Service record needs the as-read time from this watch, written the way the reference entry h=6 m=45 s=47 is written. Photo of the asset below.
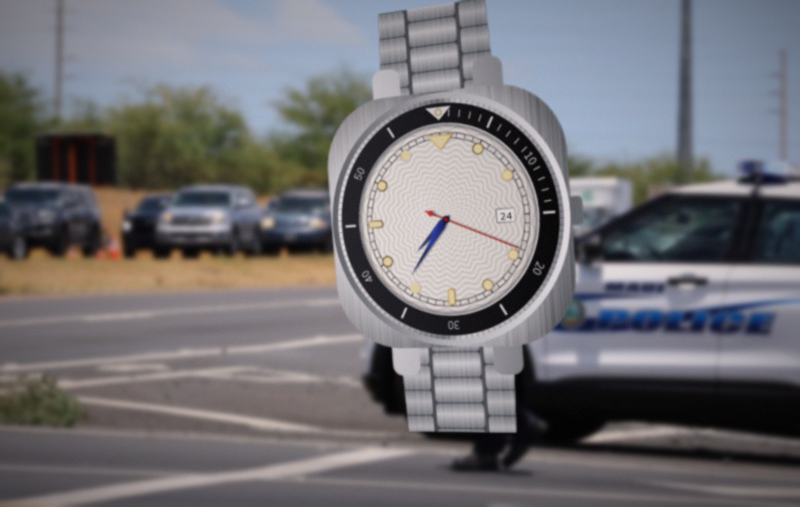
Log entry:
h=7 m=36 s=19
